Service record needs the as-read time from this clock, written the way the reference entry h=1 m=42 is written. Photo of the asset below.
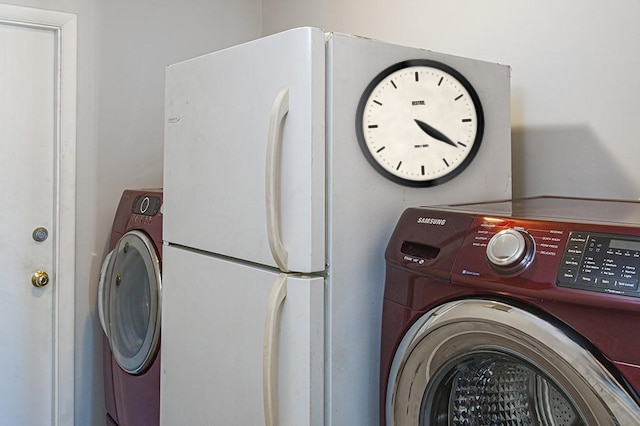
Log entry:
h=4 m=21
